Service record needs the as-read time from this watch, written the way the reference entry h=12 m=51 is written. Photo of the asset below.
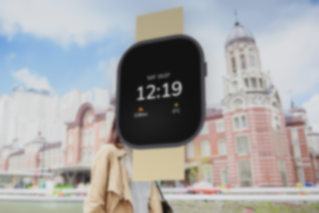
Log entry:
h=12 m=19
